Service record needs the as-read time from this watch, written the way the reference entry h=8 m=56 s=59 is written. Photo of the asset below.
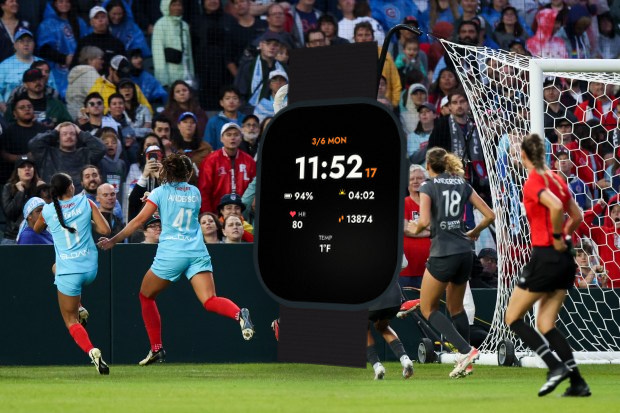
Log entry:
h=11 m=52 s=17
